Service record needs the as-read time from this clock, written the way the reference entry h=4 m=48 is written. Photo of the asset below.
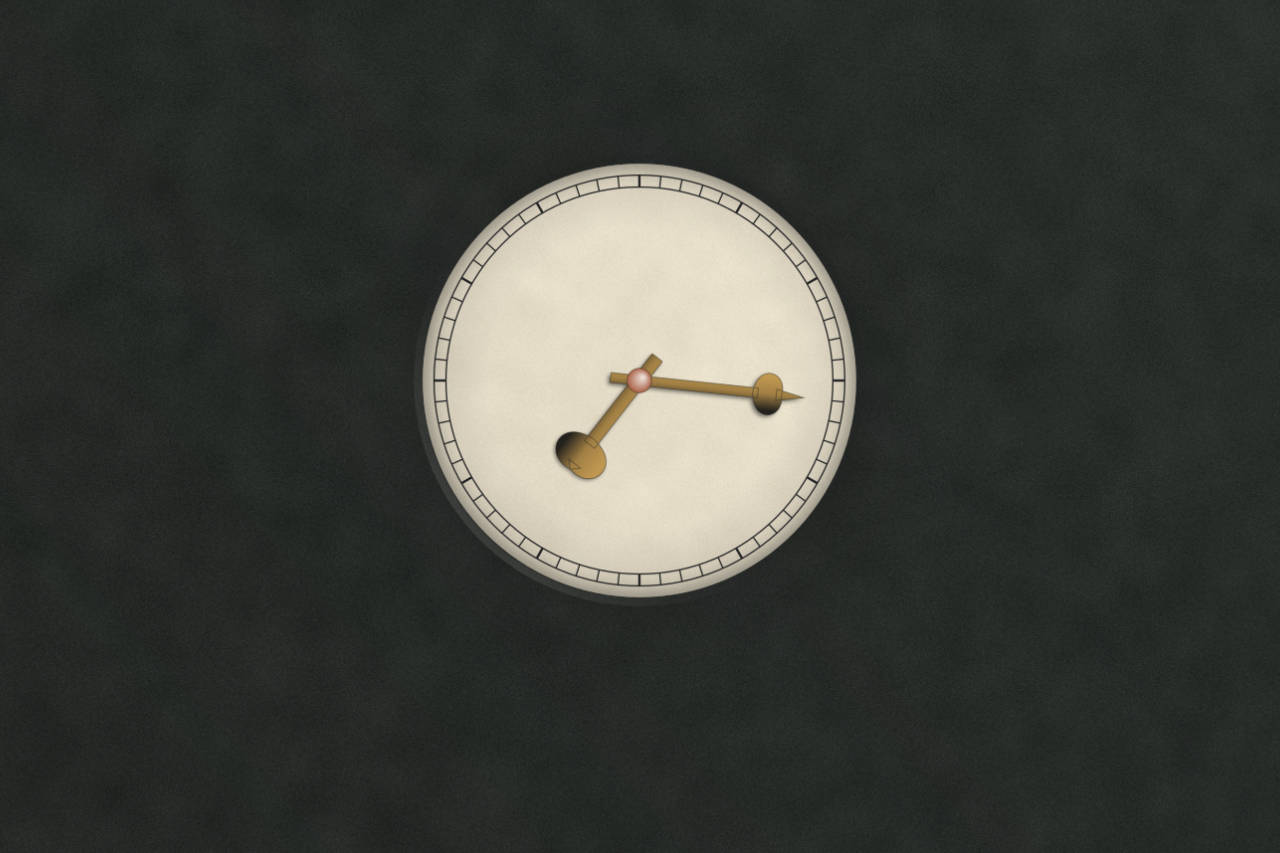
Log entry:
h=7 m=16
